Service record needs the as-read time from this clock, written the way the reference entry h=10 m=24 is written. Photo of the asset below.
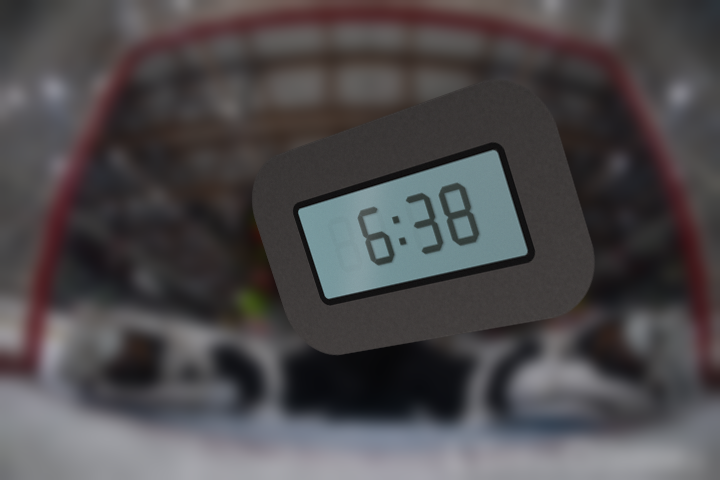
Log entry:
h=6 m=38
